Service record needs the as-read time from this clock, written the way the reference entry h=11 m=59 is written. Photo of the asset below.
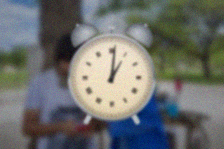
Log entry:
h=1 m=1
